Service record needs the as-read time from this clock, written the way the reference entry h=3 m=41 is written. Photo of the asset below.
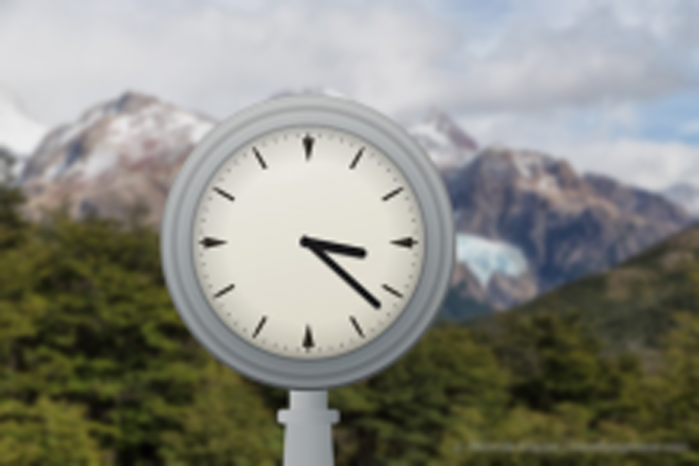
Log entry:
h=3 m=22
